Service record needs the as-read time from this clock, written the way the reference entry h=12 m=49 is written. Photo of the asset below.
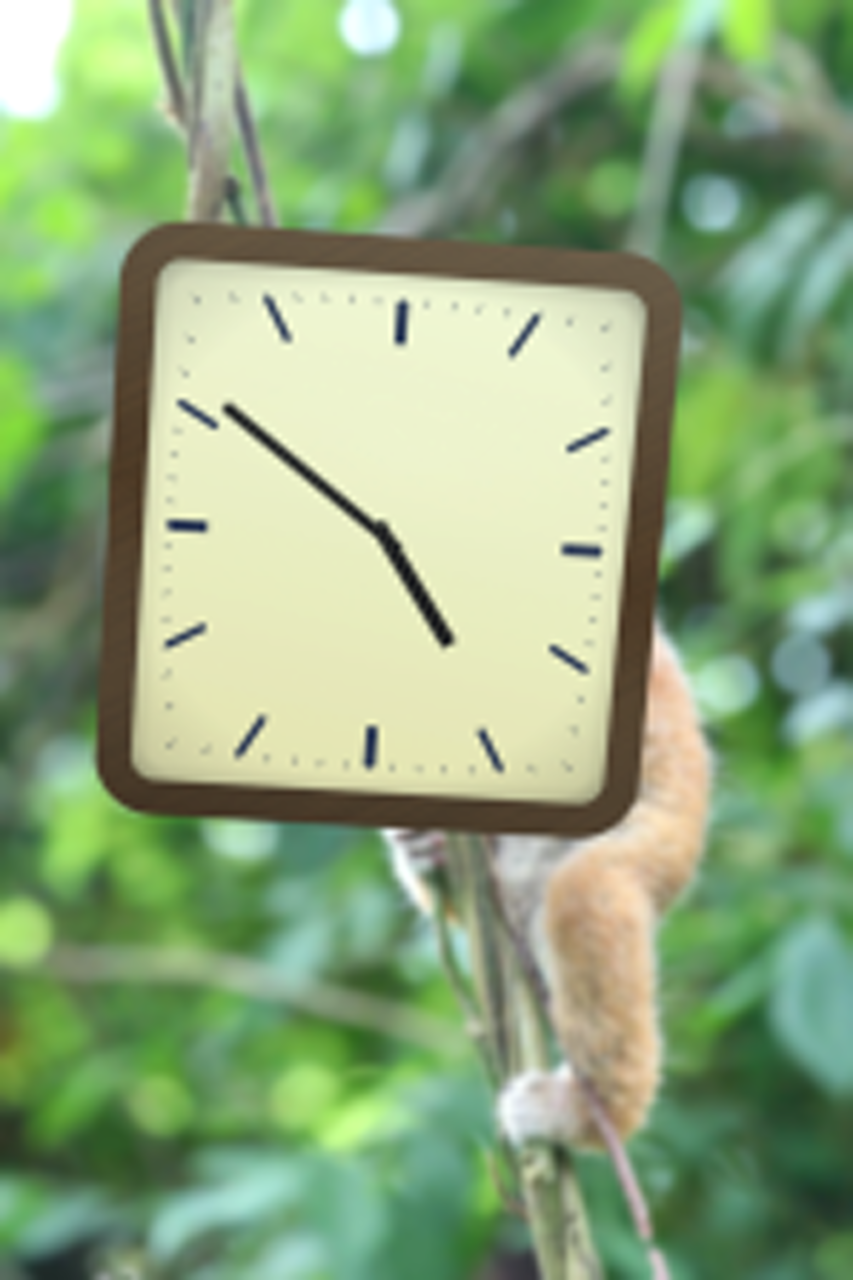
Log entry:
h=4 m=51
